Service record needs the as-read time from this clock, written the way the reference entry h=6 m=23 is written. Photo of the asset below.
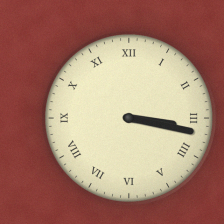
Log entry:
h=3 m=17
